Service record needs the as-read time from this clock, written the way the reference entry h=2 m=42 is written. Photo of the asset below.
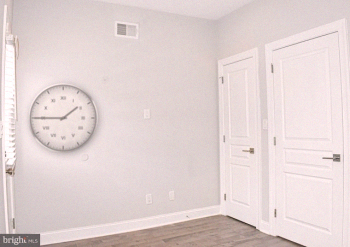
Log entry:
h=1 m=45
